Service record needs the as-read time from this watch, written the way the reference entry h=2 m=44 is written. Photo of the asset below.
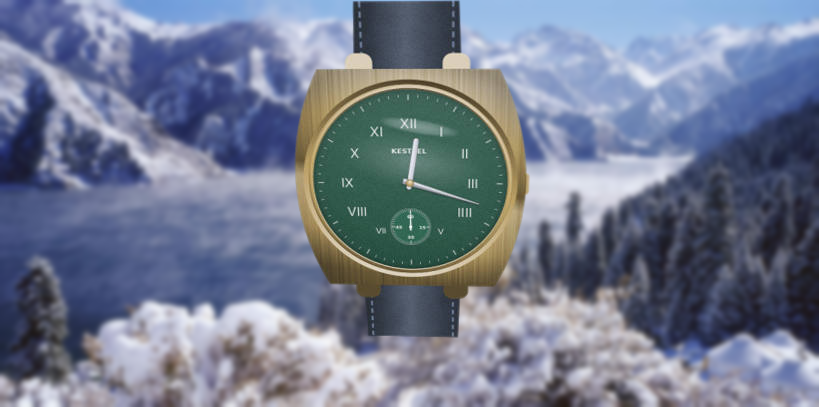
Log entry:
h=12 m=18
